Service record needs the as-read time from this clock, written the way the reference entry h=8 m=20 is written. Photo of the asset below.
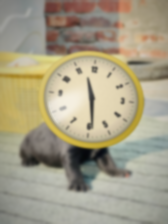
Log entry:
h=11 m=29
